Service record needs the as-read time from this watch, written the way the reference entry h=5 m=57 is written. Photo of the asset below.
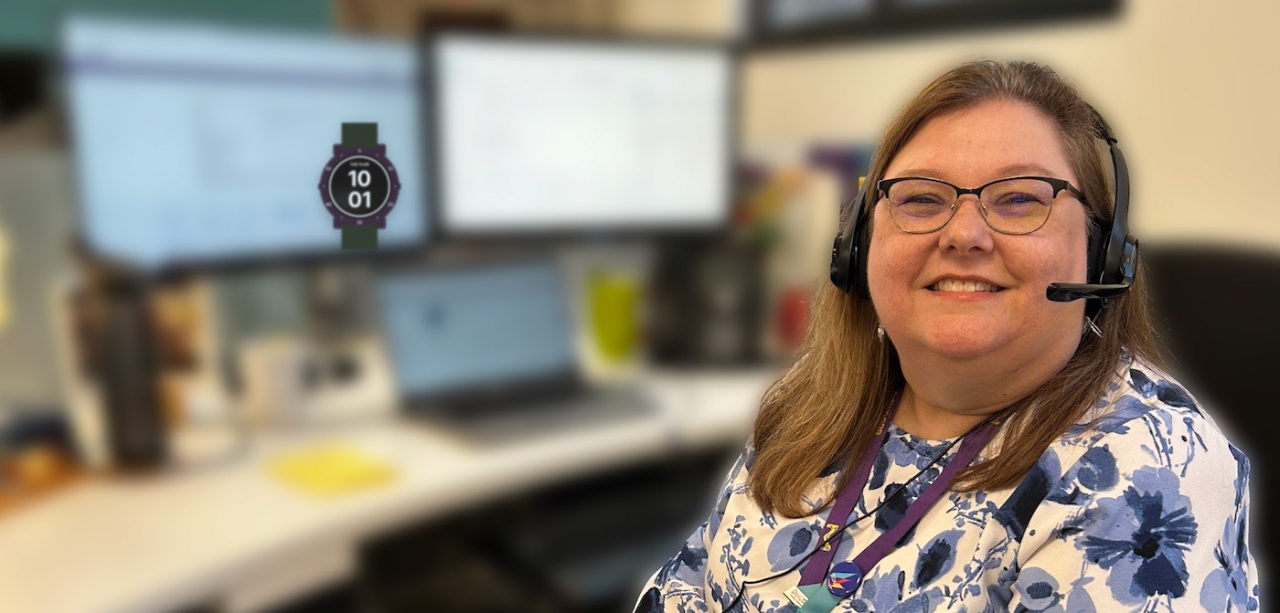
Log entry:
h=10 m=1
